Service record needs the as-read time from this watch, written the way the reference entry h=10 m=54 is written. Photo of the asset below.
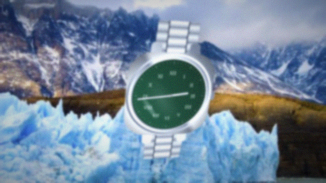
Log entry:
h=2 m=44
